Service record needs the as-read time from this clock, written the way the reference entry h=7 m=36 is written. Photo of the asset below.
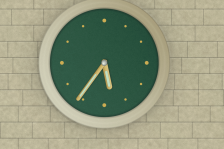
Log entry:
h=5 m=36
